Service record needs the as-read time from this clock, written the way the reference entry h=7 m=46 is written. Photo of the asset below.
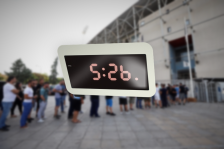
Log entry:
h=5 m=26
